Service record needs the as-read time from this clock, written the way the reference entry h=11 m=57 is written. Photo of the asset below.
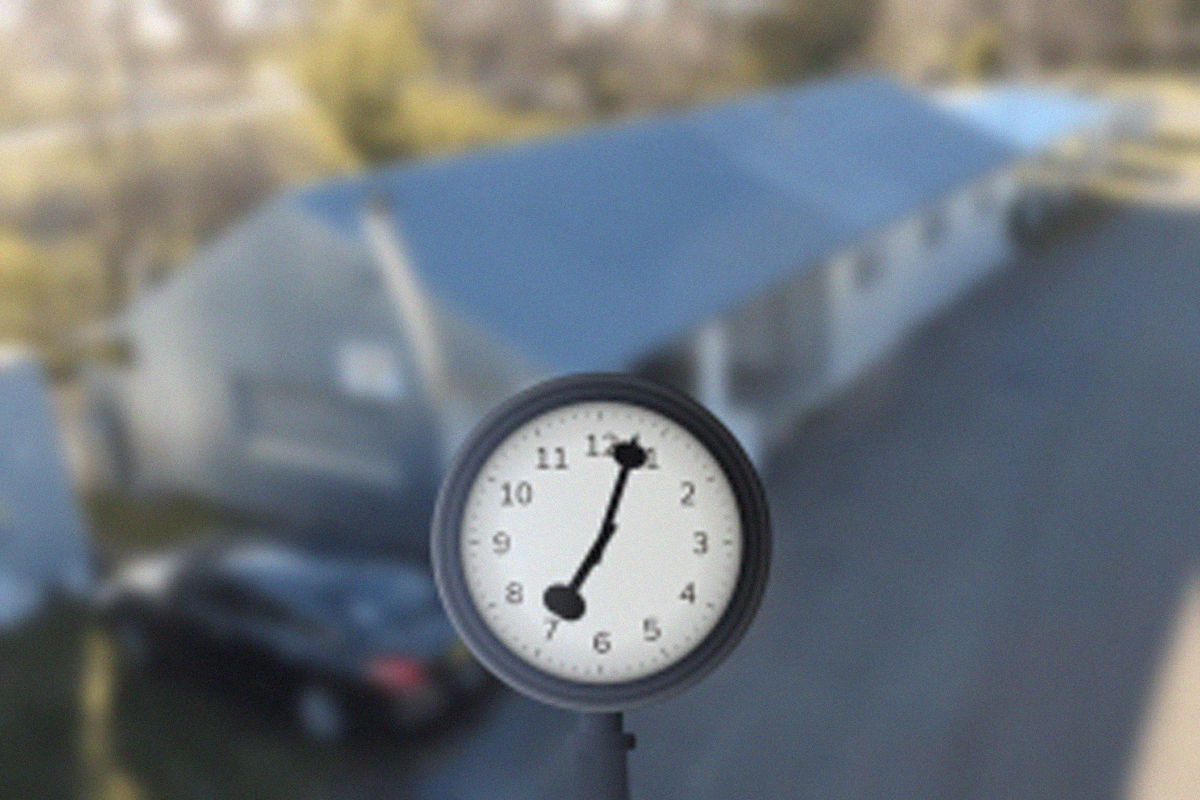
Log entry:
h=7 m=3
